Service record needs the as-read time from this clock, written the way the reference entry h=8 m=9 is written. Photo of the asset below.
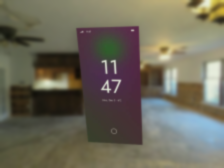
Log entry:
h=11 m=47
